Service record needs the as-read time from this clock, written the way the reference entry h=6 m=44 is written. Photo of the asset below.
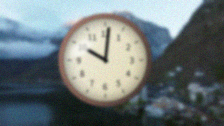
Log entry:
h=10 m=1
